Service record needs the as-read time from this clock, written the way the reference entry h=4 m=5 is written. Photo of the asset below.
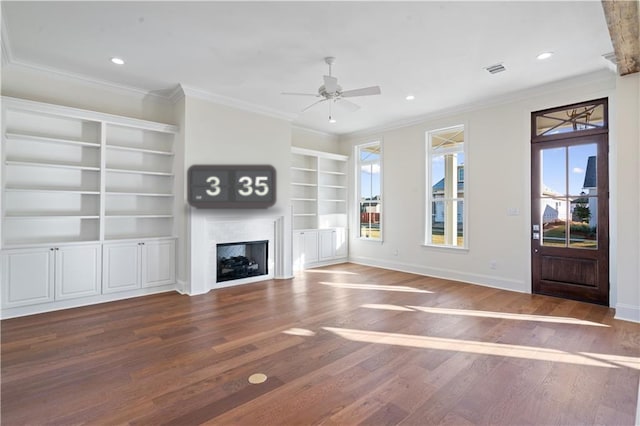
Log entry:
h=3 m=35
